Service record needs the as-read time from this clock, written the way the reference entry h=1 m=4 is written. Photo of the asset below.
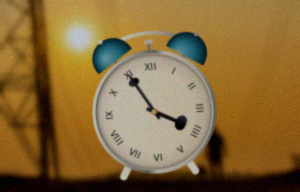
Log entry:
h=3 m=55
